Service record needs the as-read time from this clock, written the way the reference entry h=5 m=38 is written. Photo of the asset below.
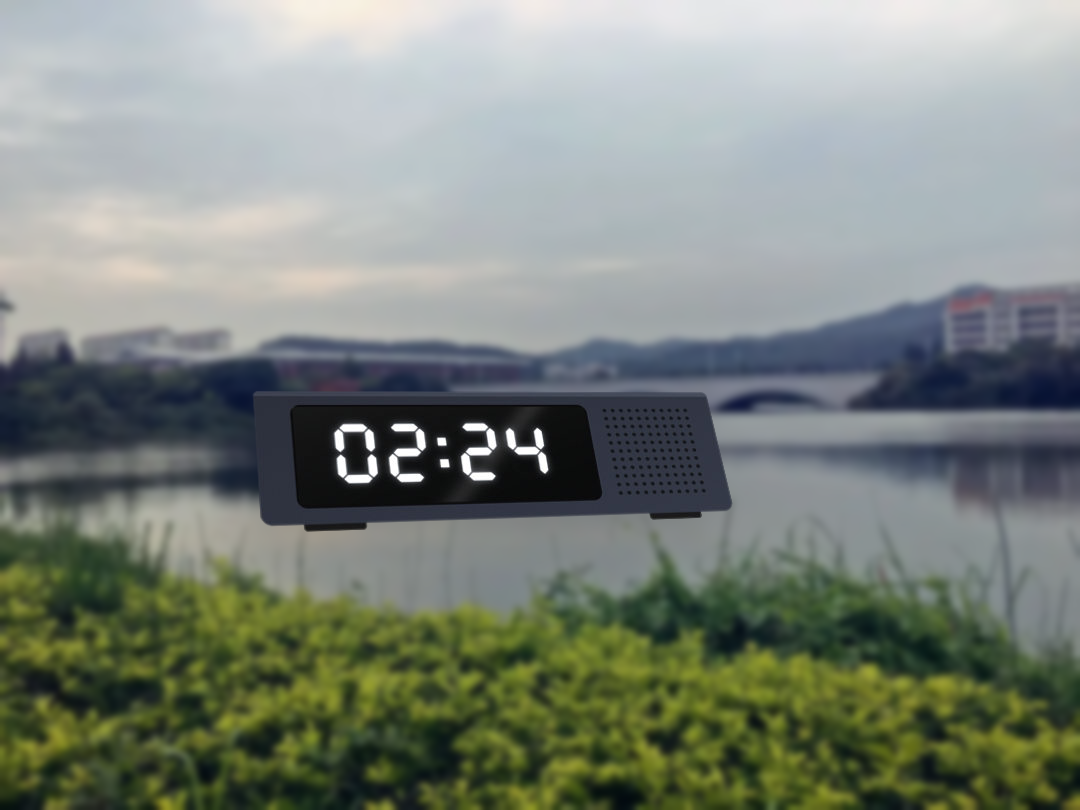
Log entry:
h=2 m=24
